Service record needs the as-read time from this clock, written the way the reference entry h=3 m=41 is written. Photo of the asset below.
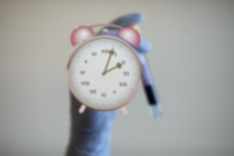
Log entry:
h=2 m=3
